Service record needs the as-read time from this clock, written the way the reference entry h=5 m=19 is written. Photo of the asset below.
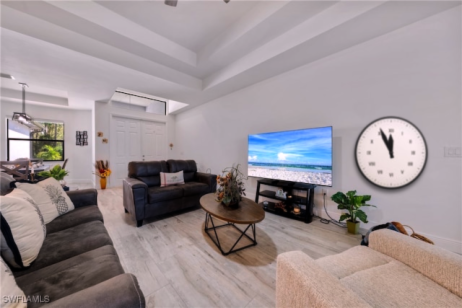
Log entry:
h=11 m=56
